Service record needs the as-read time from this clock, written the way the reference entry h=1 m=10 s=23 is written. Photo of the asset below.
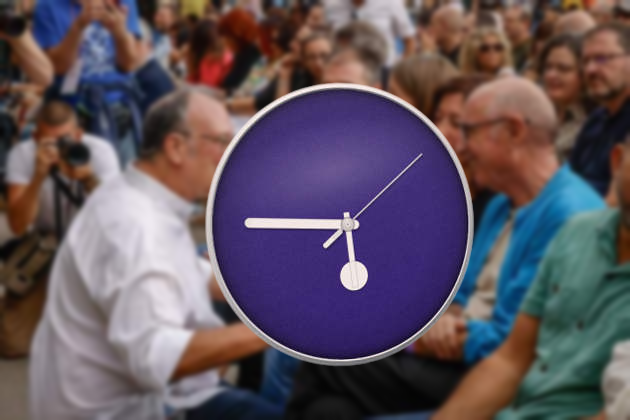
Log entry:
h=5 m=45 s=8
